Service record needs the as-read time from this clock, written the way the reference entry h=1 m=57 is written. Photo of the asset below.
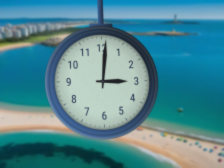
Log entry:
h=3 m=1
